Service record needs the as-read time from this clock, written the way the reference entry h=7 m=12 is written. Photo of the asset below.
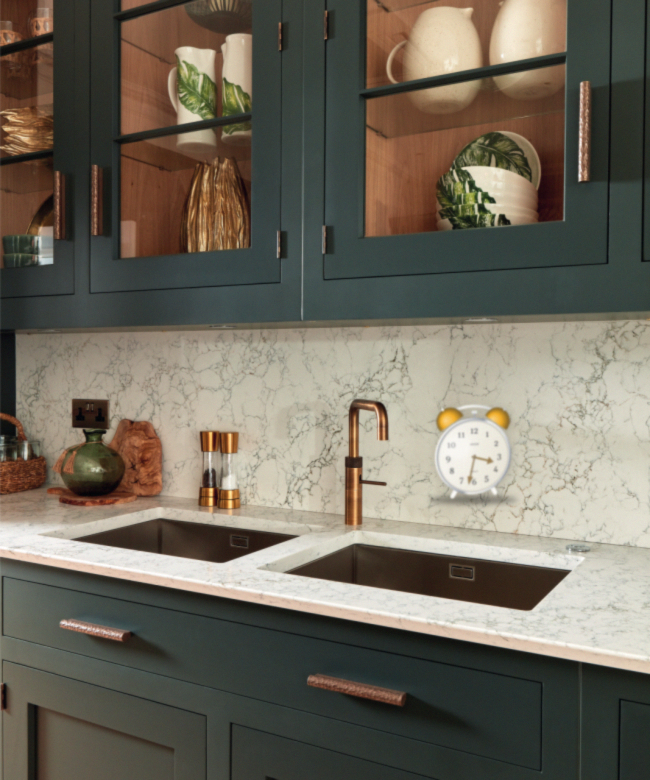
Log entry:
h=3 m=32
